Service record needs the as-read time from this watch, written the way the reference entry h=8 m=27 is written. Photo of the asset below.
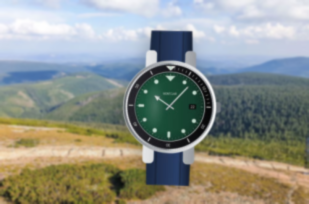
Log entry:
h=10 m=7
